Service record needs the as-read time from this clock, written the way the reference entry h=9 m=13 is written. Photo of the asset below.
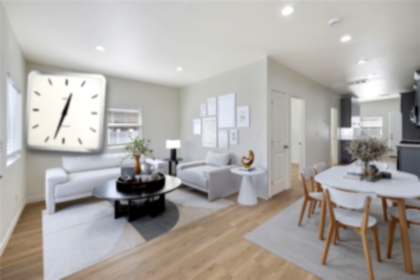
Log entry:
h=12 m=33
